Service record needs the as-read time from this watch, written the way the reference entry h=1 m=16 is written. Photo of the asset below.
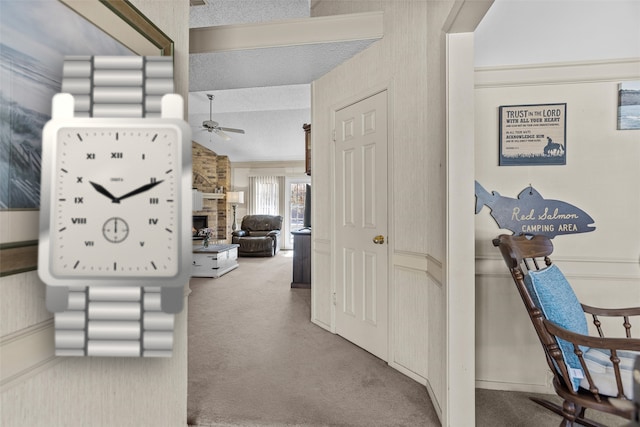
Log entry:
h=10 m=11
